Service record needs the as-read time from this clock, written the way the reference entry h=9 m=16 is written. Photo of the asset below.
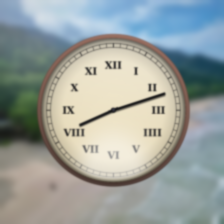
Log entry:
h=8 m=12
